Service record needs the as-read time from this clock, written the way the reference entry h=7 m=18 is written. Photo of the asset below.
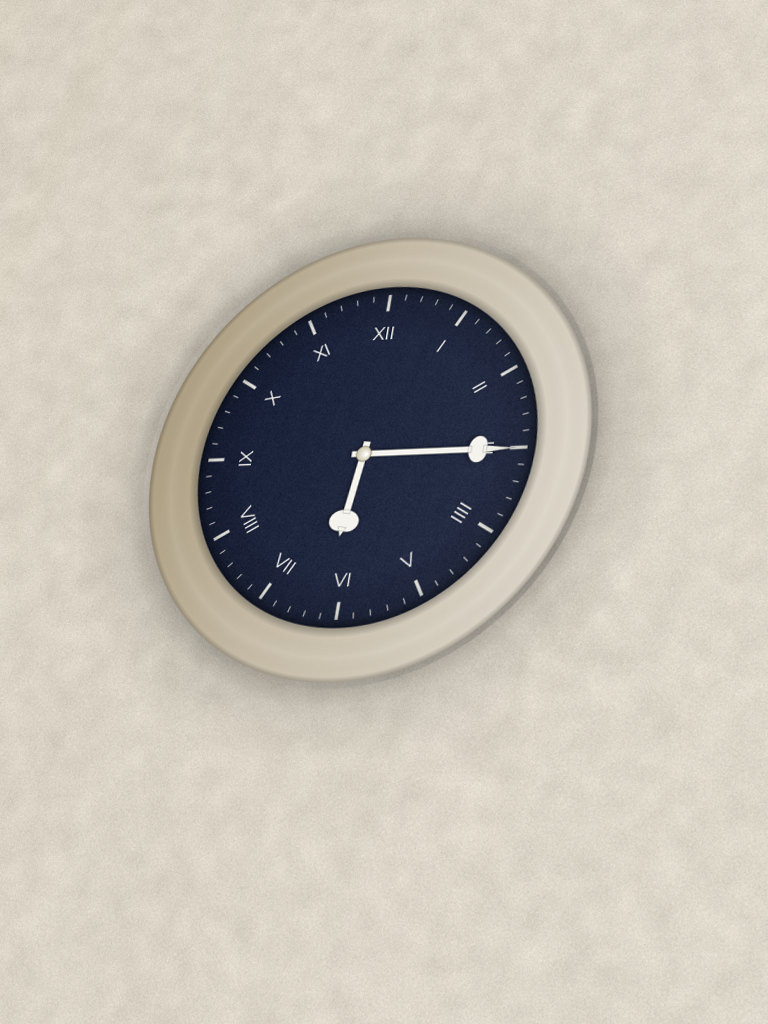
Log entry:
h=6 m=15
